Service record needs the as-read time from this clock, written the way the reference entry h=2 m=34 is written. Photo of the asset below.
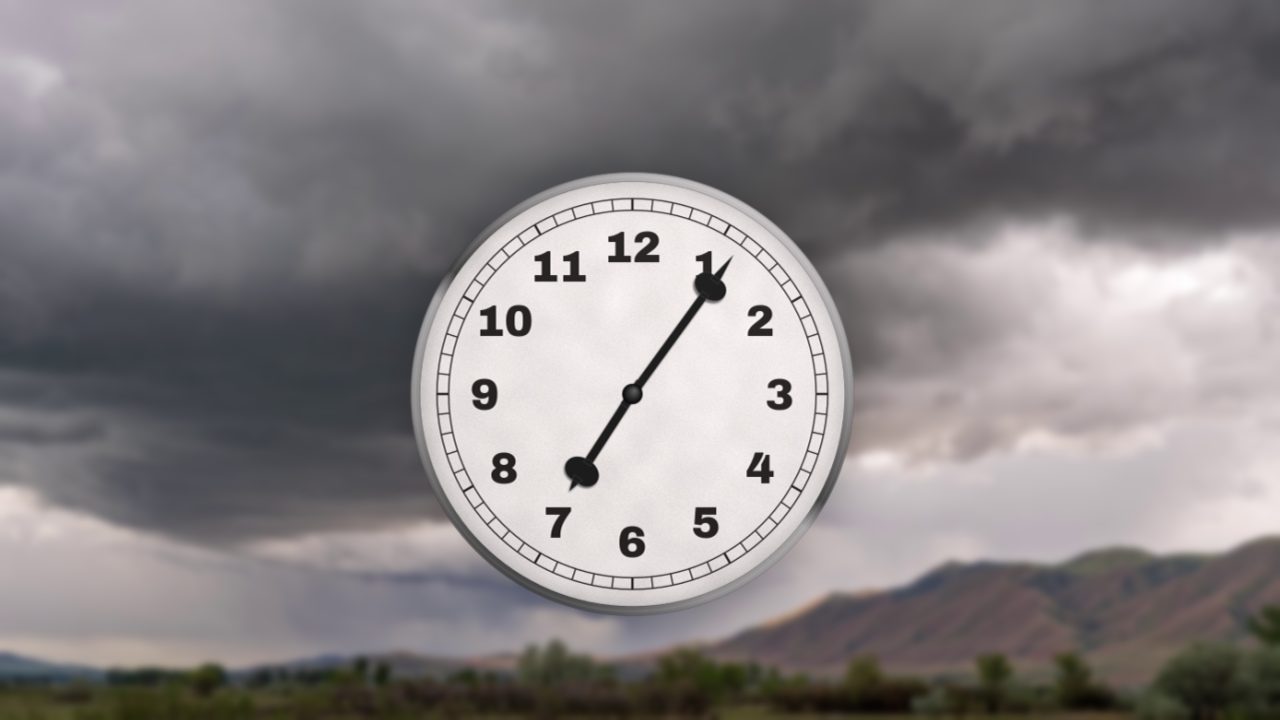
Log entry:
h=7 m=6
